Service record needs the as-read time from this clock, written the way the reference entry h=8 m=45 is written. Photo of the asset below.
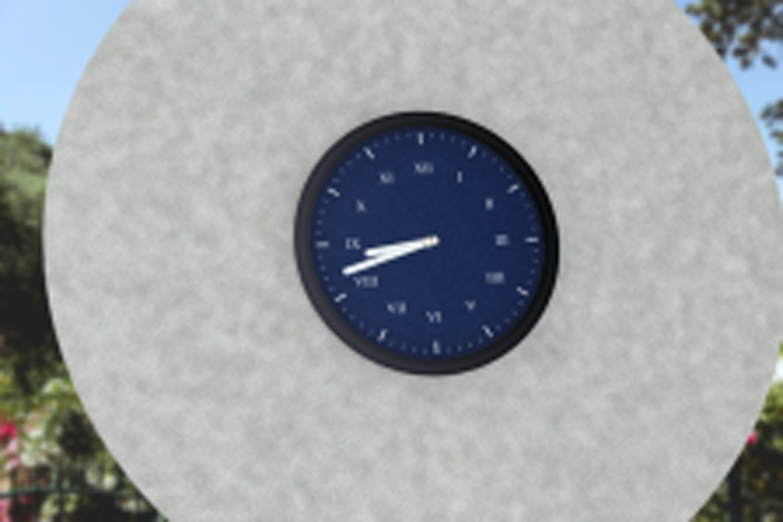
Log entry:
h=8 m=42
